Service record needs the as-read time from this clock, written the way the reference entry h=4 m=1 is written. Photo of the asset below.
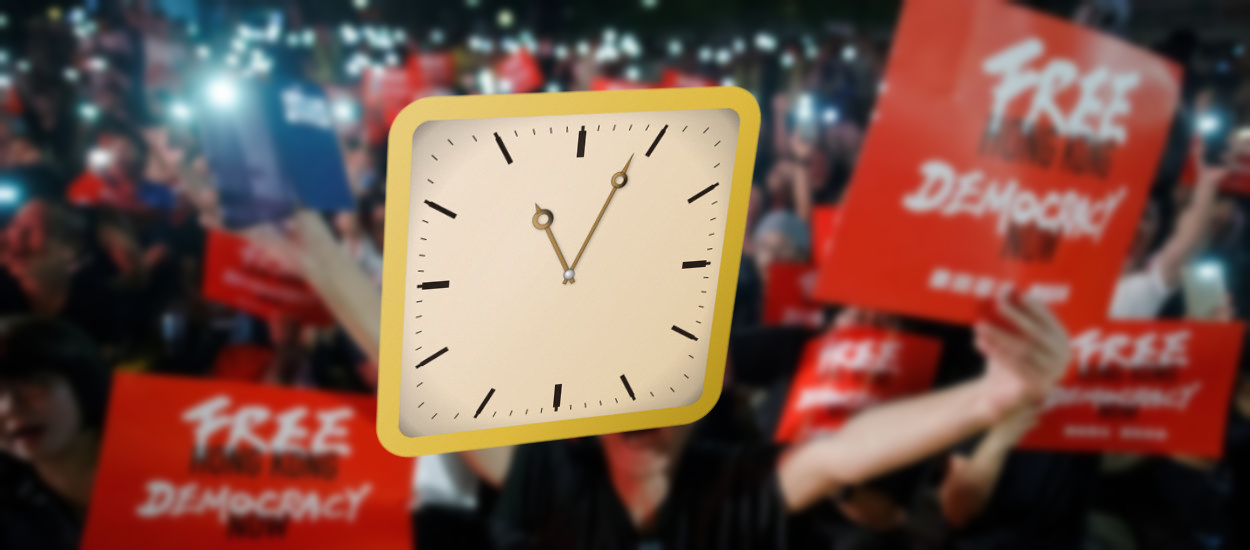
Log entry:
h=11 m=4
